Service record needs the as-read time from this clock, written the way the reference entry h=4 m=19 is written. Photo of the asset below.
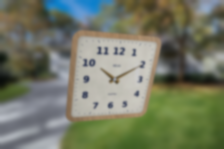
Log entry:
h=10 m=10
